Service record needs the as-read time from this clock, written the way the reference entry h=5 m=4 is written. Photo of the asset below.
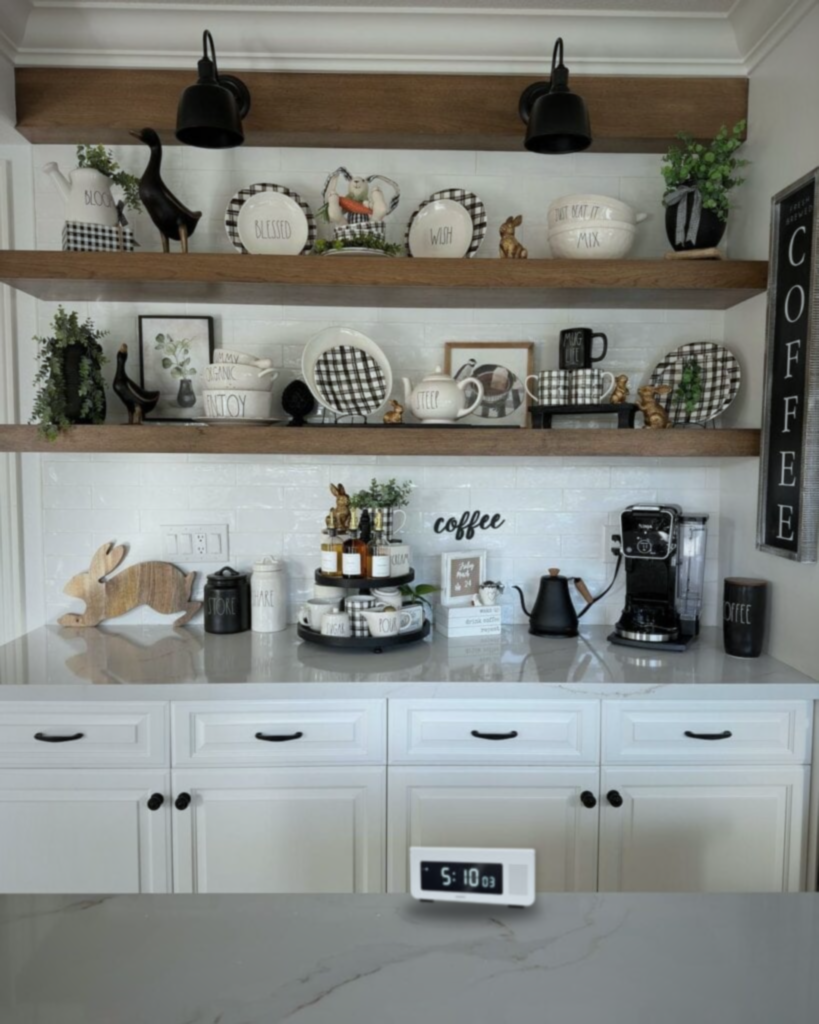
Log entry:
h=5 m=10
